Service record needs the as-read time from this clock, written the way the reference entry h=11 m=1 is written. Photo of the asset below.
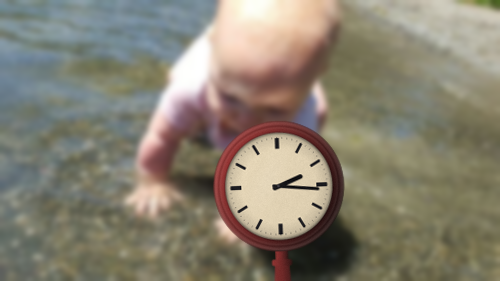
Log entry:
h=2 m=16
